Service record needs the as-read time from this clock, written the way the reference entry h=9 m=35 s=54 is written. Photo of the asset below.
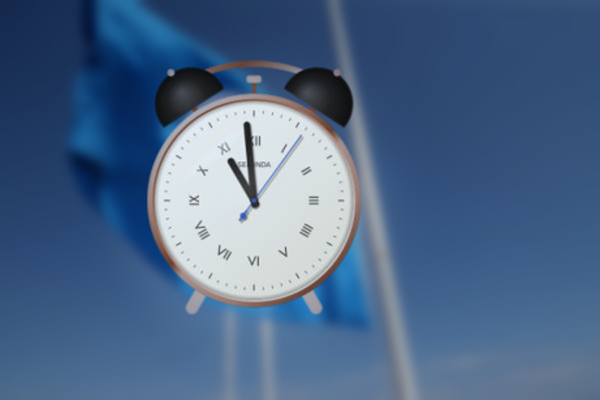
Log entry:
h=10 m=59 s=6
